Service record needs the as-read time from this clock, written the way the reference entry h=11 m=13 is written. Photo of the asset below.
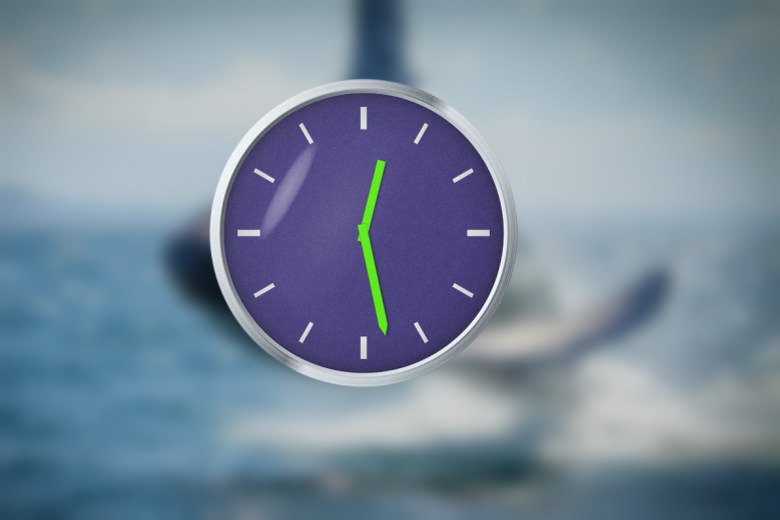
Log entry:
h=12 m=28
